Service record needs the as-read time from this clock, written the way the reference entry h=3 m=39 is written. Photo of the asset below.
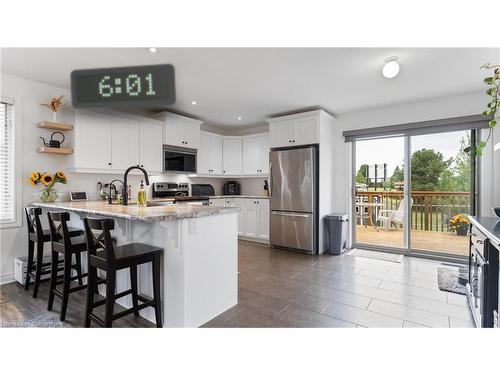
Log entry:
h=6 m=1
